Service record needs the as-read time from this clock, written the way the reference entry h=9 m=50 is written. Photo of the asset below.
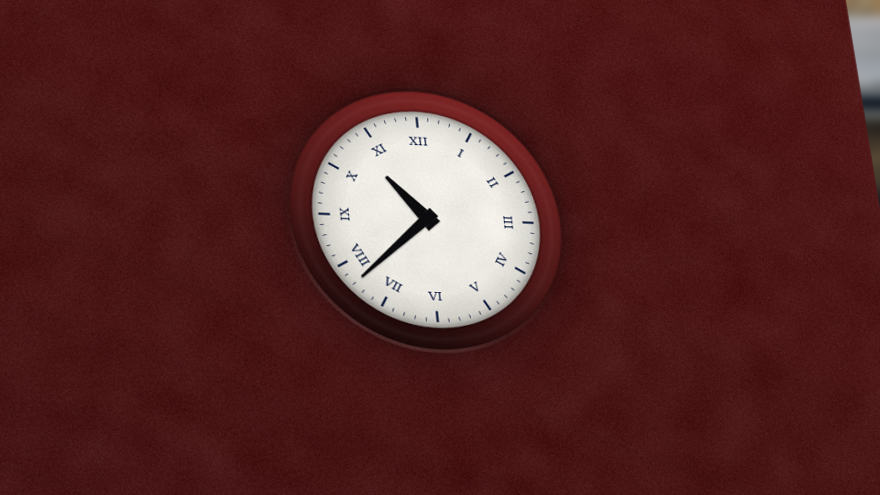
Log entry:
h=10 m=38
